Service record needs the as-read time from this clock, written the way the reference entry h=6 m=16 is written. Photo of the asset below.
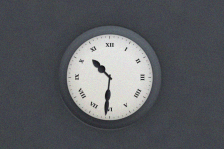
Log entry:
h=10 m=31
